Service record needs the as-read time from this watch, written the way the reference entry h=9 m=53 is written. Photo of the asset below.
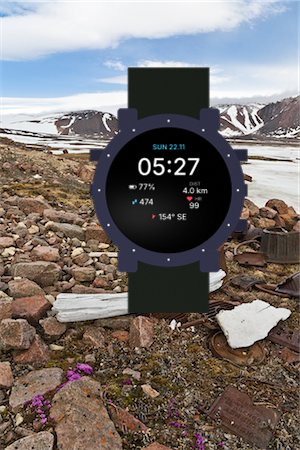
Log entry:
h=5 m=27
